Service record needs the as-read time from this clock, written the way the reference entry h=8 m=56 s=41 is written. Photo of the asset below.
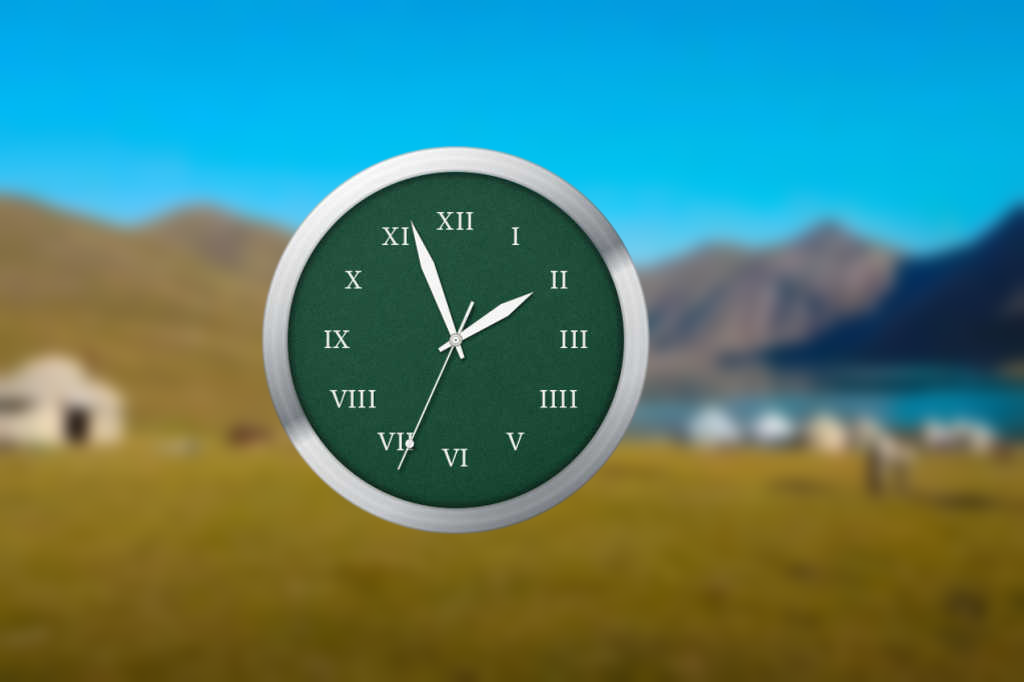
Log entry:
h=1 m=56 s=34
